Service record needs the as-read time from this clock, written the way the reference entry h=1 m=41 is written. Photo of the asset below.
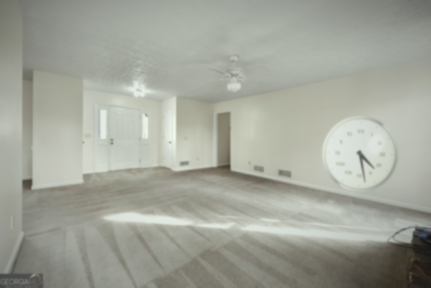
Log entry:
h=4 m=28
